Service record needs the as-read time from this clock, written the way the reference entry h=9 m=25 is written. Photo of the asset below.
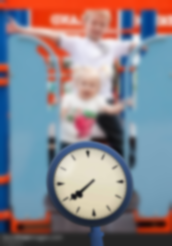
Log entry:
h=7 m=39
